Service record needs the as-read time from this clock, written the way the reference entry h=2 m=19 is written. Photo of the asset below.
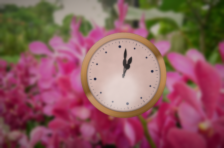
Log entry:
h=1 m=2
